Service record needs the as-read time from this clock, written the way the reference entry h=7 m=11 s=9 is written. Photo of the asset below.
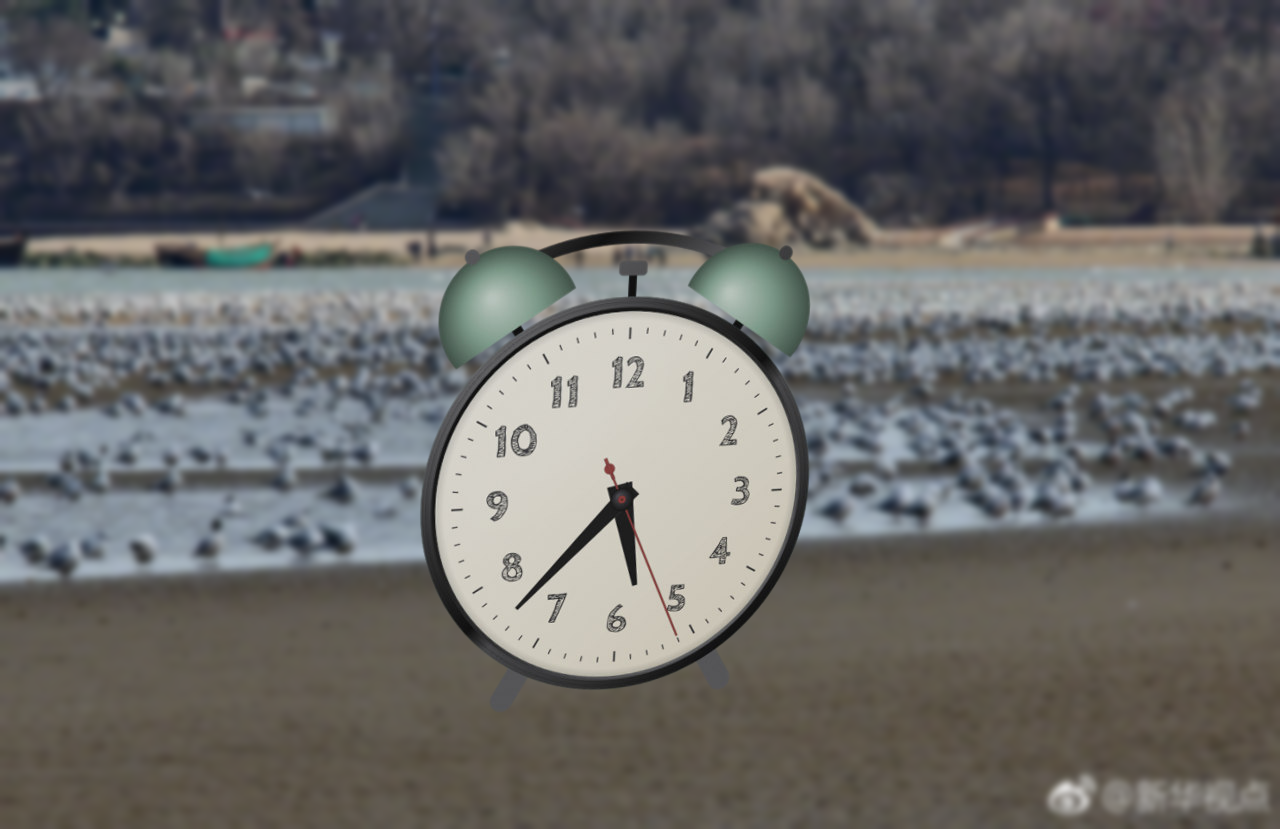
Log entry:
h=5 m=37 s=26
